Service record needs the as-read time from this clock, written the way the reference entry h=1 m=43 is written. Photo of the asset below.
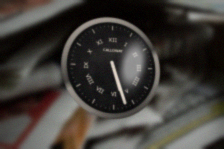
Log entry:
h=5 m=27
